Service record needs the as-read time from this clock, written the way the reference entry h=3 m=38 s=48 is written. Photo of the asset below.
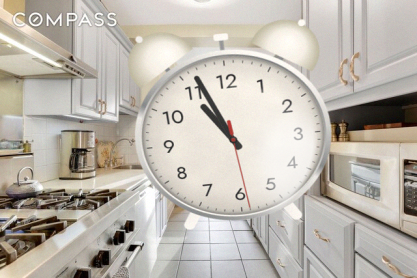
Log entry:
h=10 m=56 s=29
